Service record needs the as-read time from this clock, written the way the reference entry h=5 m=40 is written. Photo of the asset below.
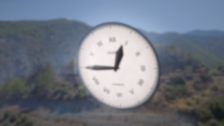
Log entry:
h=12 m=45
